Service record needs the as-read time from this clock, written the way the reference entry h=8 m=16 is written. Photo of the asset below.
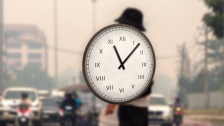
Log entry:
h=11 m=7
